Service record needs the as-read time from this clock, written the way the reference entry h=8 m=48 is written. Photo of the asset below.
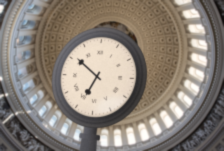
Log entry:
h=6 m=51
